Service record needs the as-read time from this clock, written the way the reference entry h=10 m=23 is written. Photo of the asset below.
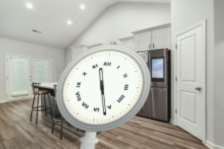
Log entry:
h=11 m=27
